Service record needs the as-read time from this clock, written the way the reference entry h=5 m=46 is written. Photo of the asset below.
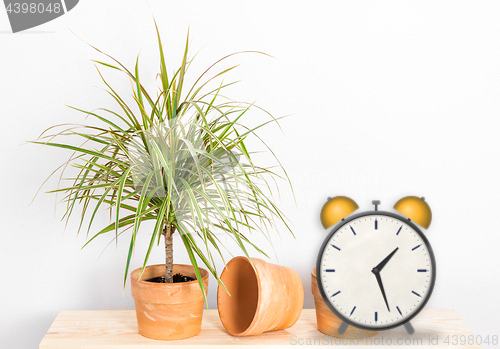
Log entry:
h=1 m=27
